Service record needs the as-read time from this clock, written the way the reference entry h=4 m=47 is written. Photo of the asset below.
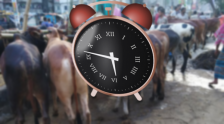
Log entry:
h=5 m=47
